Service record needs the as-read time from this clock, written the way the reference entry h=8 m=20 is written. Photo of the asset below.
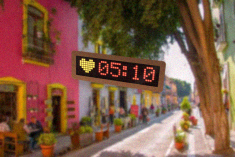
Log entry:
h=5 m=10
